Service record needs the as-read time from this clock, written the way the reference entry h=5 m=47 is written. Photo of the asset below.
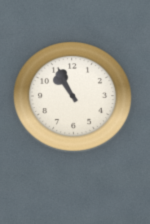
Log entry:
h=10 m=56
